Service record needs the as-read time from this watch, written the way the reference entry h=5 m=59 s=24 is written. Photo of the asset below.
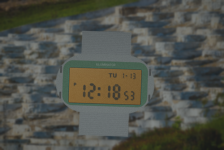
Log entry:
h=12 m=18 s=53
